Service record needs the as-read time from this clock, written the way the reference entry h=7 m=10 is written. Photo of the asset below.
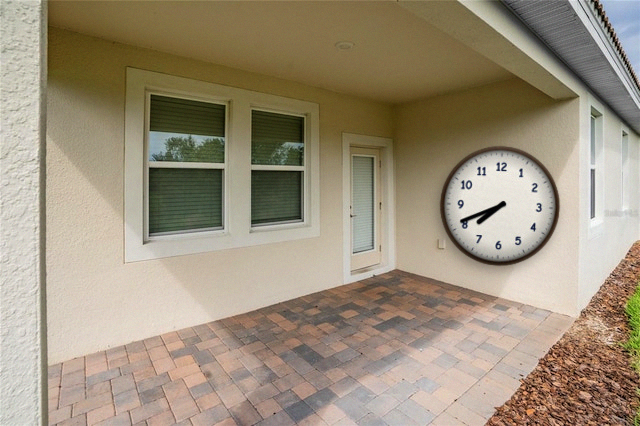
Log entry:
h=7 m=41
